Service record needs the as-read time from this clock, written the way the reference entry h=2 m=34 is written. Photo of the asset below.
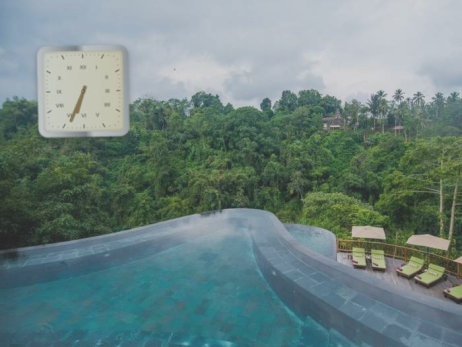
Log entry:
h=6 m=34
